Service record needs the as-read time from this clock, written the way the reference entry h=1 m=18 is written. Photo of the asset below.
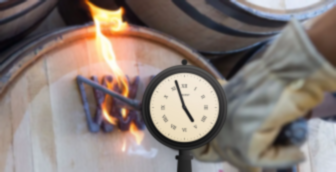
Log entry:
h=4 m=57
